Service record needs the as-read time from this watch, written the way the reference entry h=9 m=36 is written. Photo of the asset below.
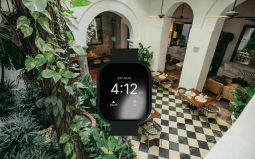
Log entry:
h=4 m=12
